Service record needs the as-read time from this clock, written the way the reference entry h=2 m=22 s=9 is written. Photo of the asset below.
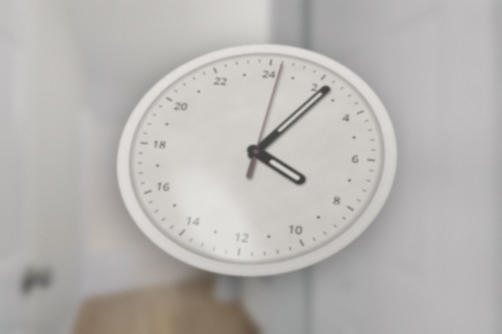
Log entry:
h=8 m=6 s=1
